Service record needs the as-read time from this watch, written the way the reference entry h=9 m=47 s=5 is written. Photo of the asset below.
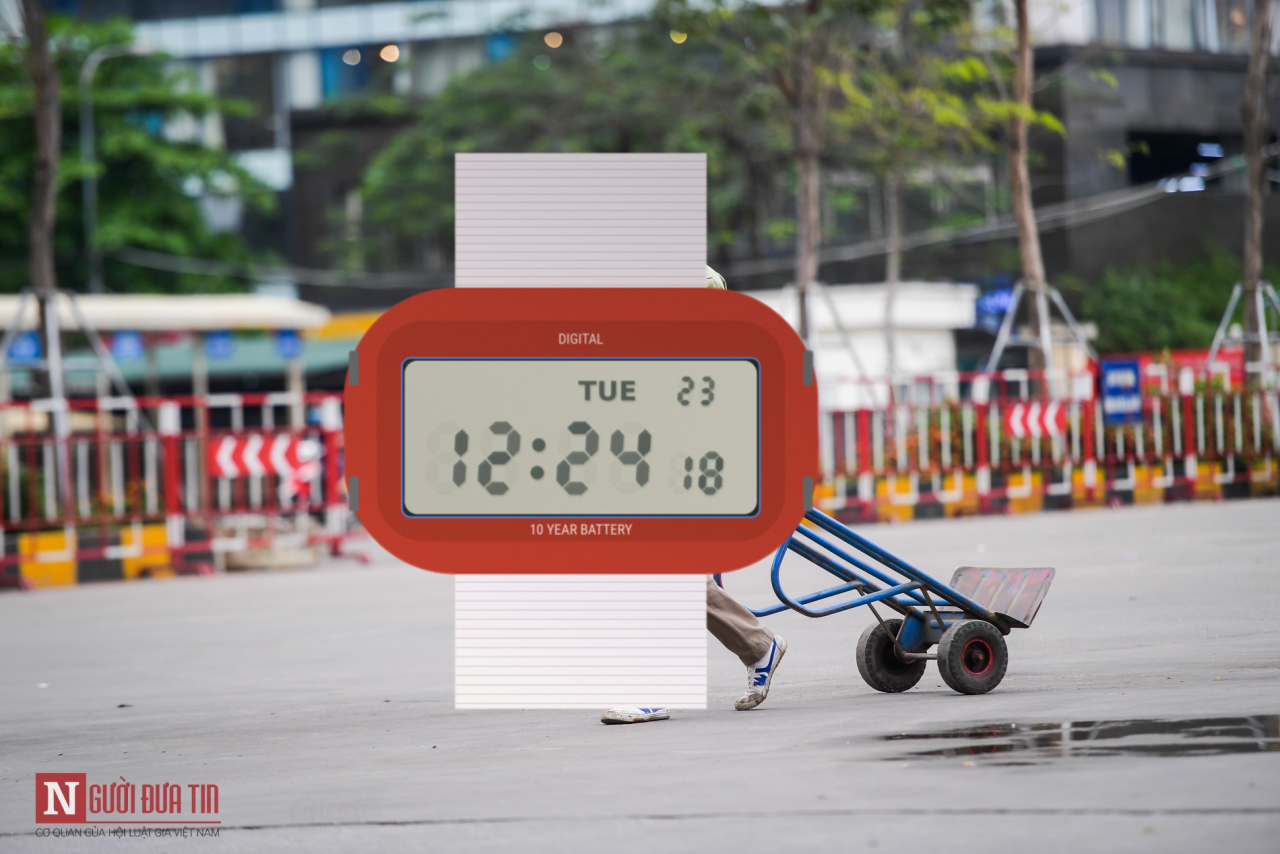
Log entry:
h=12 m=24 s=18
